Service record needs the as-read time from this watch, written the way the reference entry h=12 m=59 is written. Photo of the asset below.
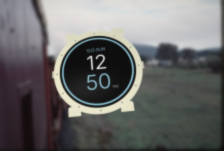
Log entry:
h=12 m=50
